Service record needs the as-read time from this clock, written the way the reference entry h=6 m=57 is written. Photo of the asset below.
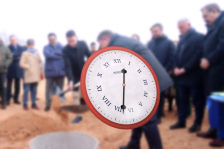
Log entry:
h=12 m=33
